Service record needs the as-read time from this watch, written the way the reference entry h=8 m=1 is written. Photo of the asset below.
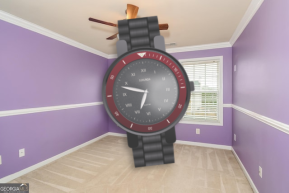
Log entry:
h=6 m=48
